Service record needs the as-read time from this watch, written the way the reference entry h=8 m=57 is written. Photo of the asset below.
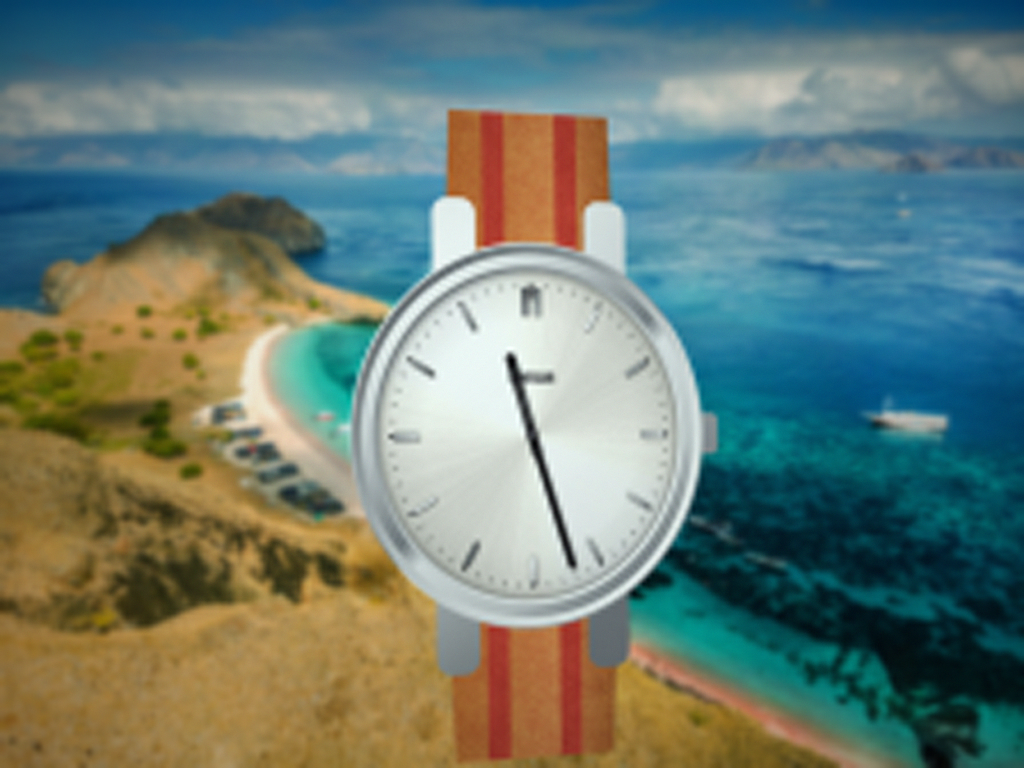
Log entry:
h=11 m=27
